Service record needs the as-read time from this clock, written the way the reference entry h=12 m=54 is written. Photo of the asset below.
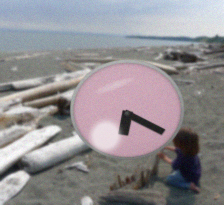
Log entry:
h=6 m=20
